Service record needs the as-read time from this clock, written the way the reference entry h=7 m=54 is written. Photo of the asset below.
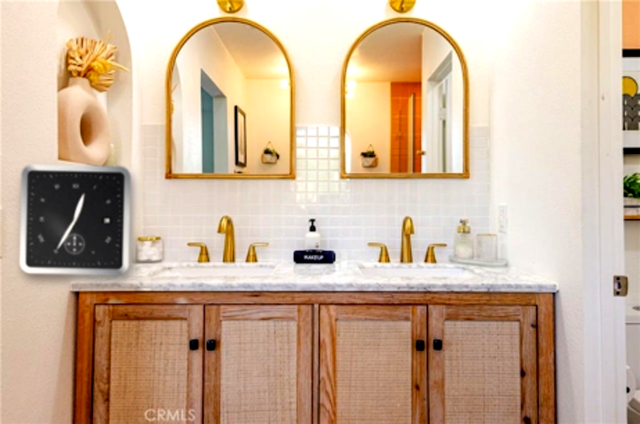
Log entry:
h=12 m=35
